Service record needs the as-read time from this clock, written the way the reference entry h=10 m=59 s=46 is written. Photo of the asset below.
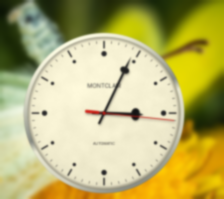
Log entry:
h=3 m=4 s=16
